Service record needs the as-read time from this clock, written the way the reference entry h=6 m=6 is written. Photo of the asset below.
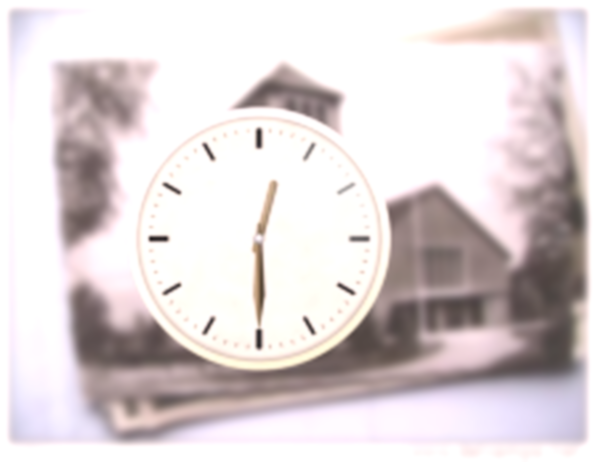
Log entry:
h=12 m=30
